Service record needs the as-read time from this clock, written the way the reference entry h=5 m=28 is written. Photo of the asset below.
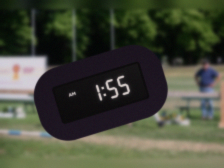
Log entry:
h=1 m=55
